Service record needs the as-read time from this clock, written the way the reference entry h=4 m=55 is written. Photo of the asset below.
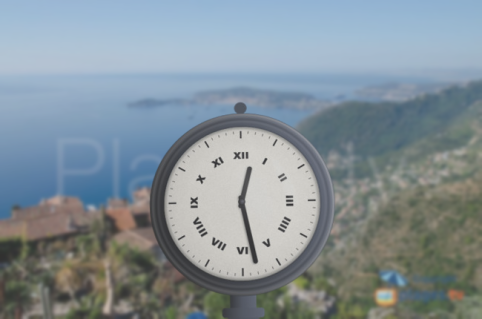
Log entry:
h=12 m=28
